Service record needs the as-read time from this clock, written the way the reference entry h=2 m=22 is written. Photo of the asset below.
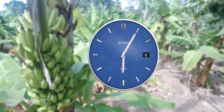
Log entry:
h=6 m=5
